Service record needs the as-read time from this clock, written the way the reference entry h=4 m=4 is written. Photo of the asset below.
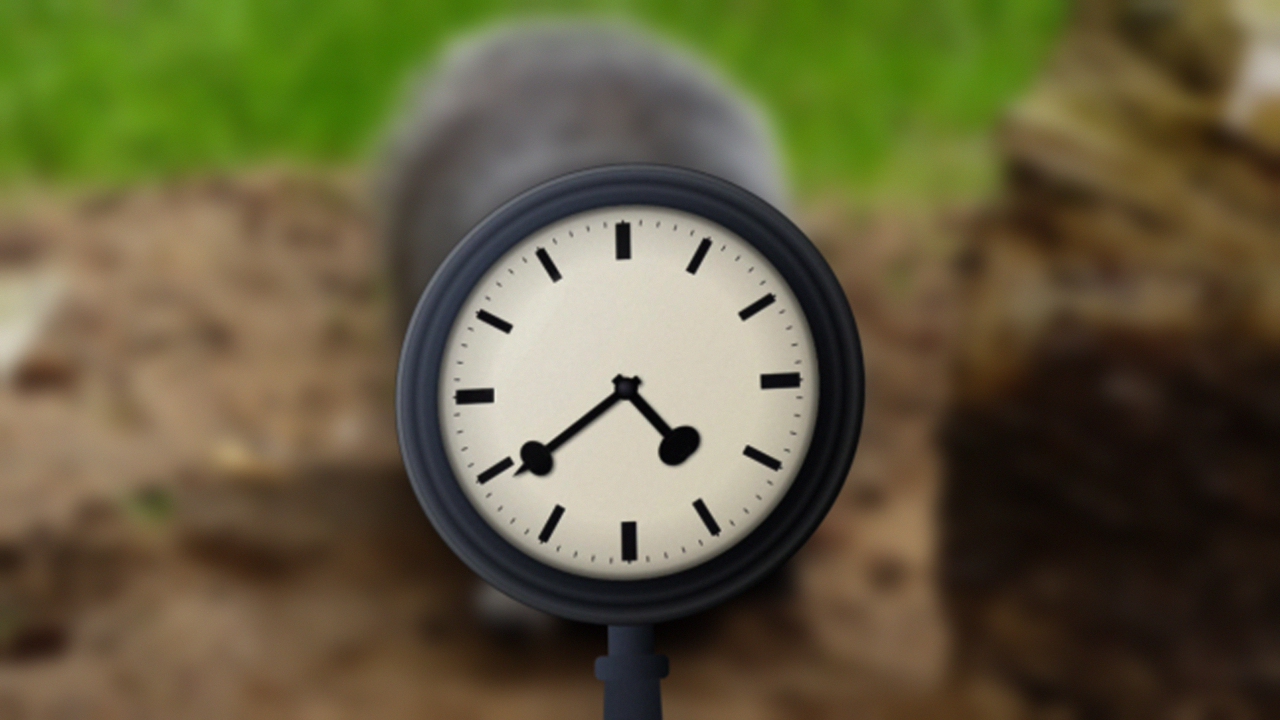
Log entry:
h=4 m=39
